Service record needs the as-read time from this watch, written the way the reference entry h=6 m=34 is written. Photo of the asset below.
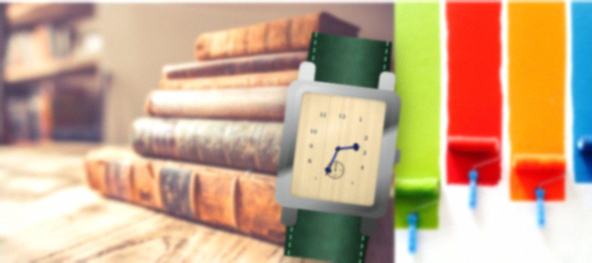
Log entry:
h=2 m=33
